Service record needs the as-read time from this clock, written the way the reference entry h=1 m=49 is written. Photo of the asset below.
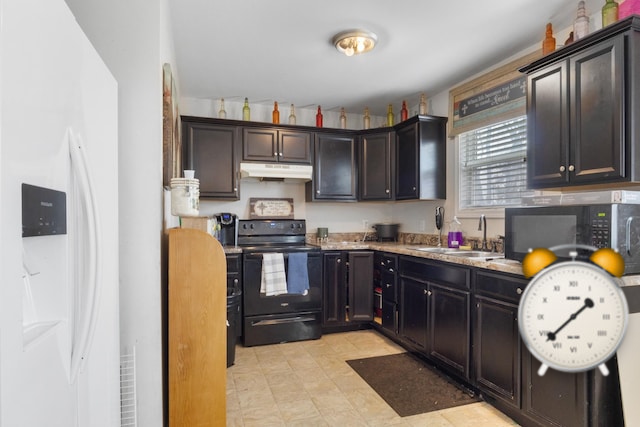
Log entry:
h=1 m=38
